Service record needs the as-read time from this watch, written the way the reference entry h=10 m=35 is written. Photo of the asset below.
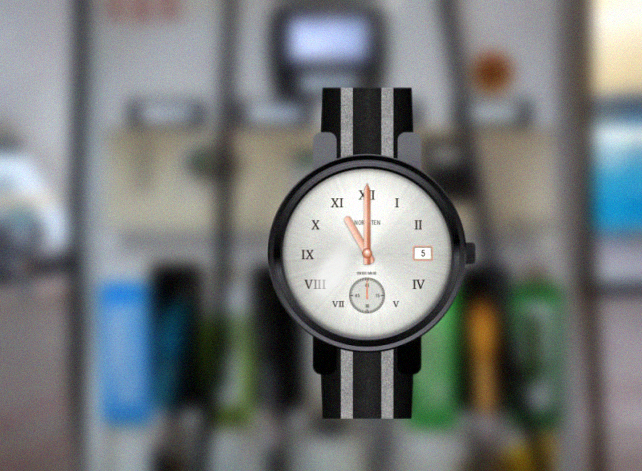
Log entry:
h=11 m=0
